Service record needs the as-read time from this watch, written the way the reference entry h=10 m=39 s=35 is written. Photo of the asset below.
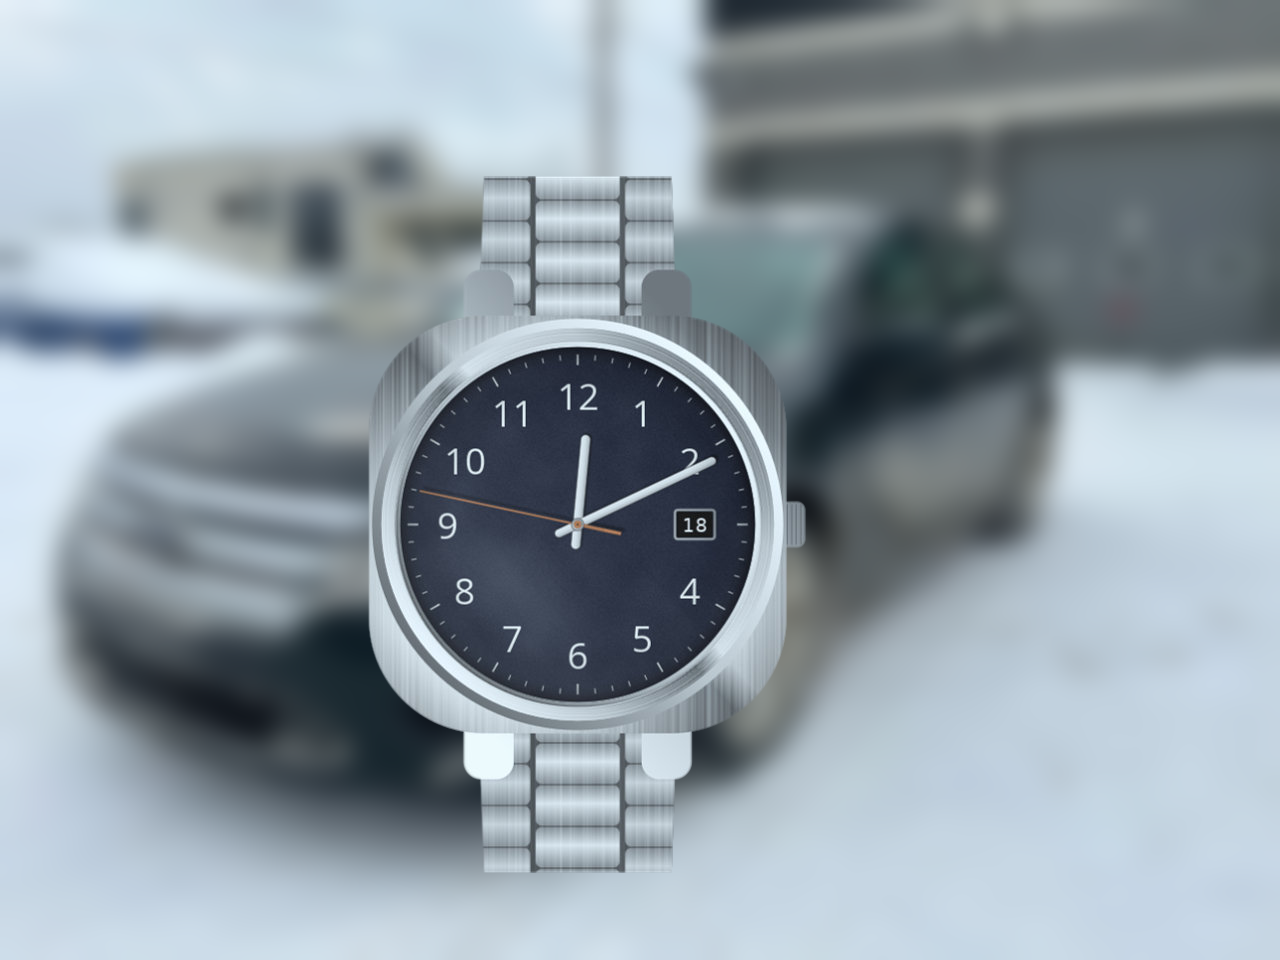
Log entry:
h=12 m=10 s=47
